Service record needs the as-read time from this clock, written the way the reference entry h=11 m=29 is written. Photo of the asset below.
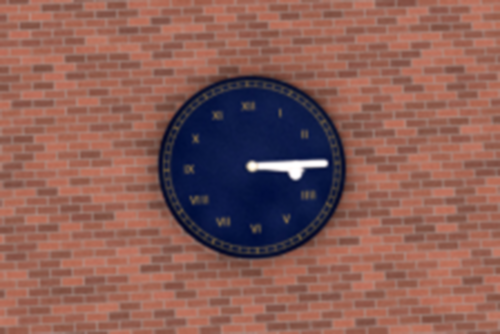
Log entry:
h=3 m=15
